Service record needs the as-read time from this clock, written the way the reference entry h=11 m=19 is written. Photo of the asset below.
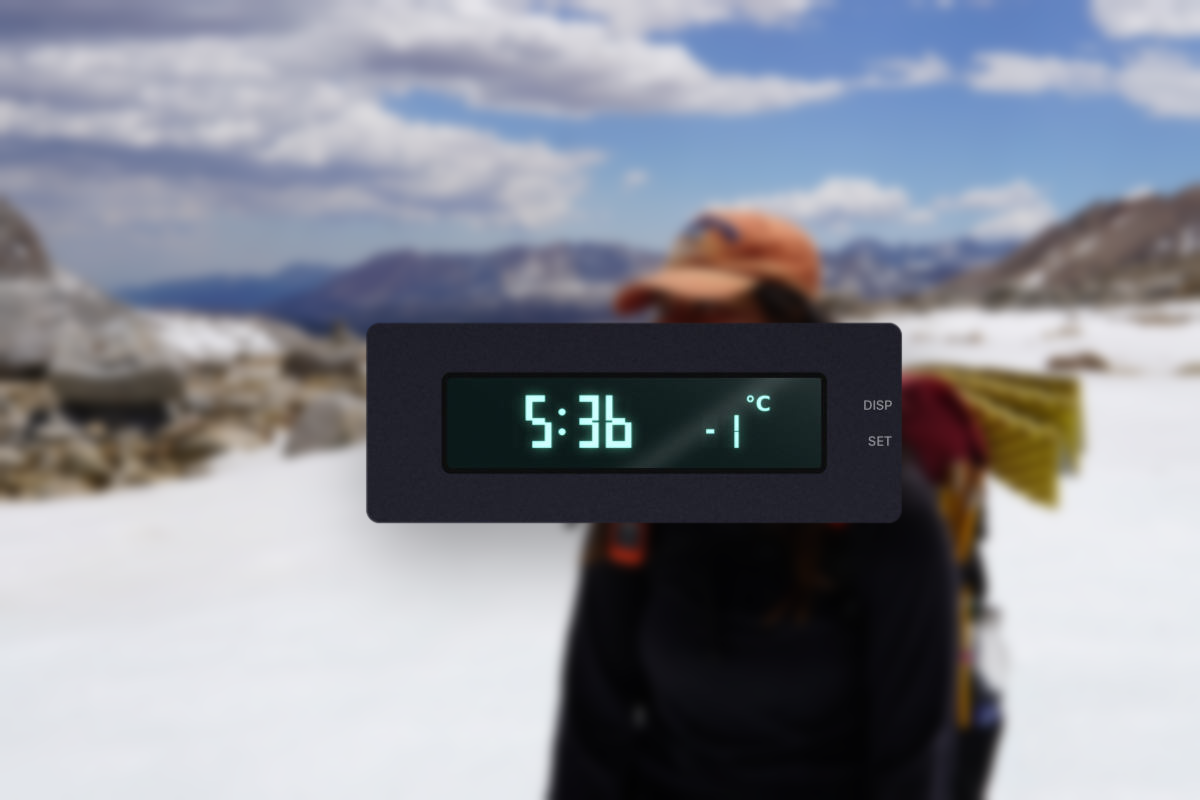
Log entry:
h=5 m=36
